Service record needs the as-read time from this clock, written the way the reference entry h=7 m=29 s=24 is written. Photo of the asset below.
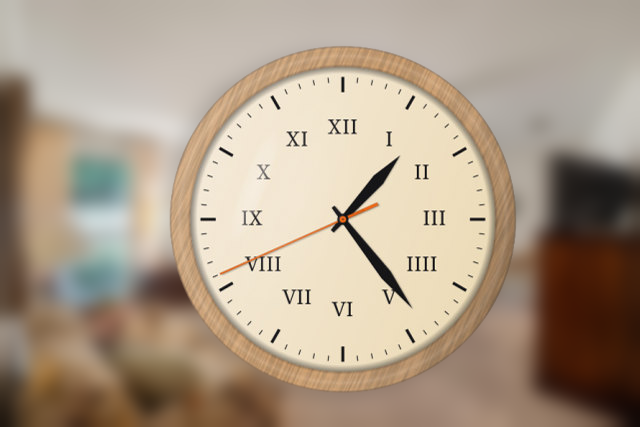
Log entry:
h=1 m=23 s=41
